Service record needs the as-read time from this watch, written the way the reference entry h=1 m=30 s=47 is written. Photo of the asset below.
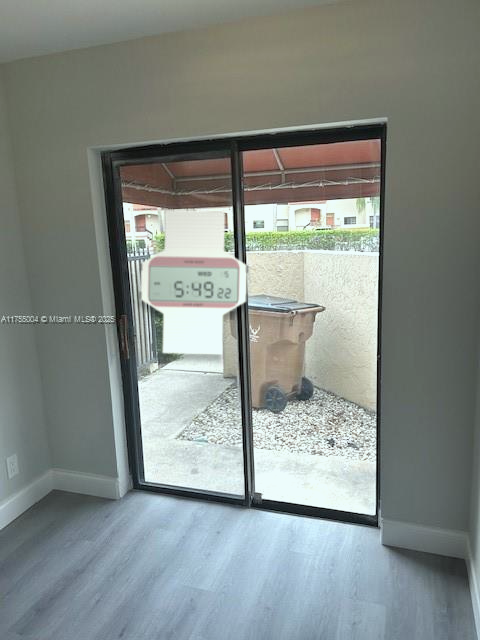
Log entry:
h=5 m=49 s=22
